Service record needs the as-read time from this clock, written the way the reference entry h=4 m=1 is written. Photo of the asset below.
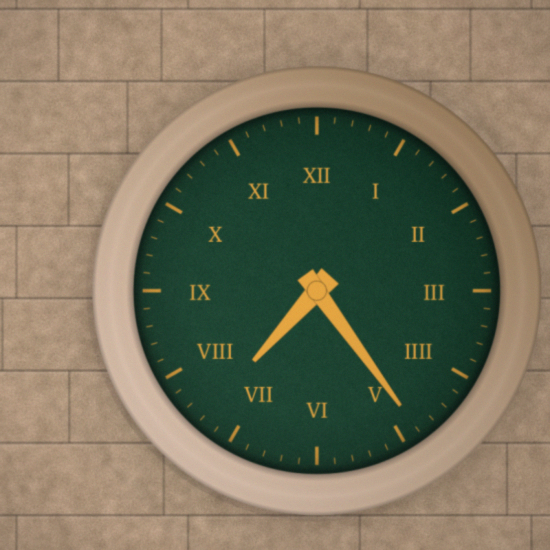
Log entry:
h=7 m=24
